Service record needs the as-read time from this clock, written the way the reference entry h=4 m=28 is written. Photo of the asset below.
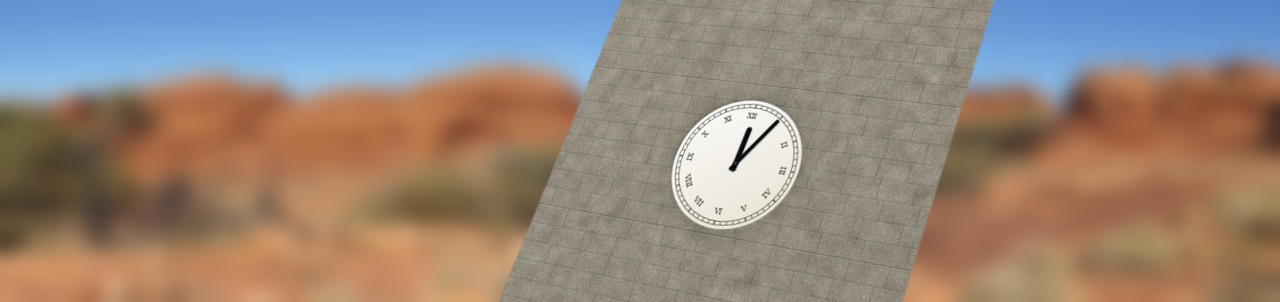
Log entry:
h=12 m=5
